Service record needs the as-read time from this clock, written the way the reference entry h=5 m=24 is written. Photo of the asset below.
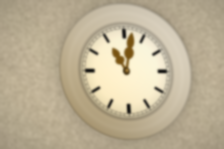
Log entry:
h=11 m=2
